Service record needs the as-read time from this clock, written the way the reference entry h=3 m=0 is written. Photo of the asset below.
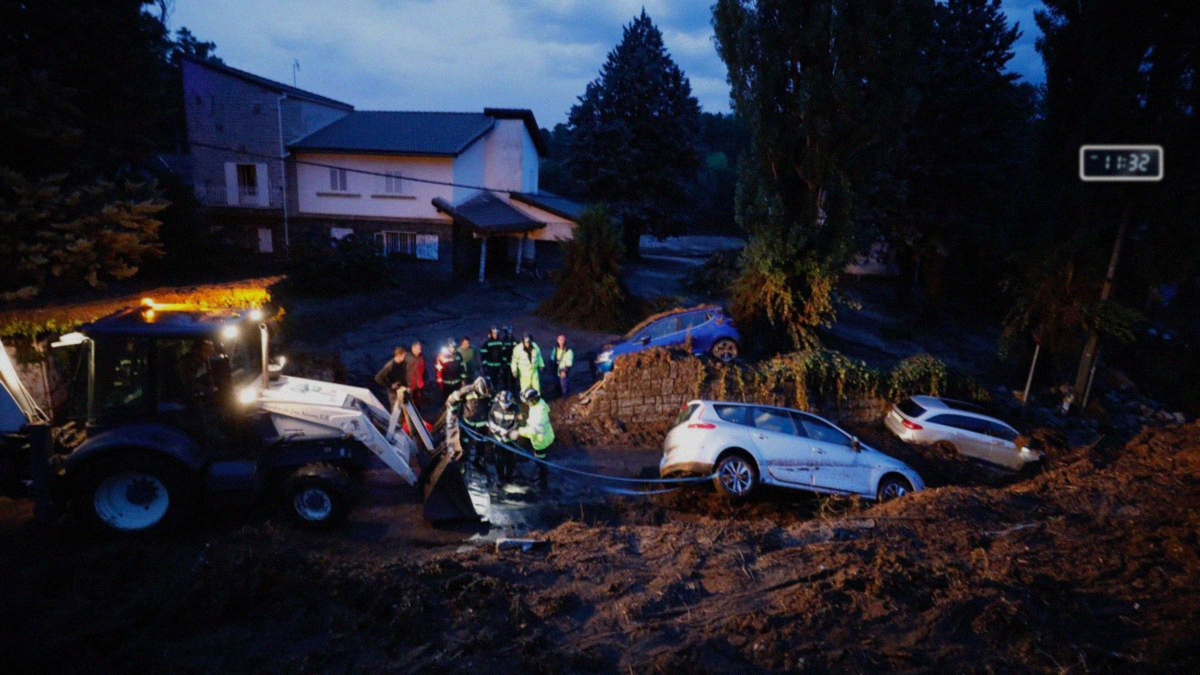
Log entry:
h=11 m=32
